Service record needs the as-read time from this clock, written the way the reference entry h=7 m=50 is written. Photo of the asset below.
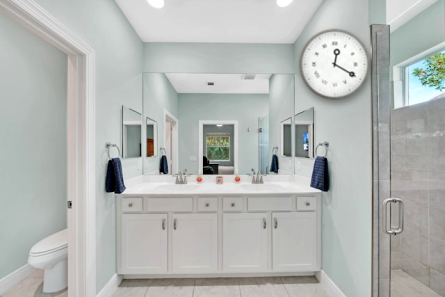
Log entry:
h=12 m=20
